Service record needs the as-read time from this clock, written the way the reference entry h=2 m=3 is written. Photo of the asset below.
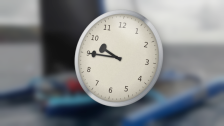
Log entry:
h=9 m=45
